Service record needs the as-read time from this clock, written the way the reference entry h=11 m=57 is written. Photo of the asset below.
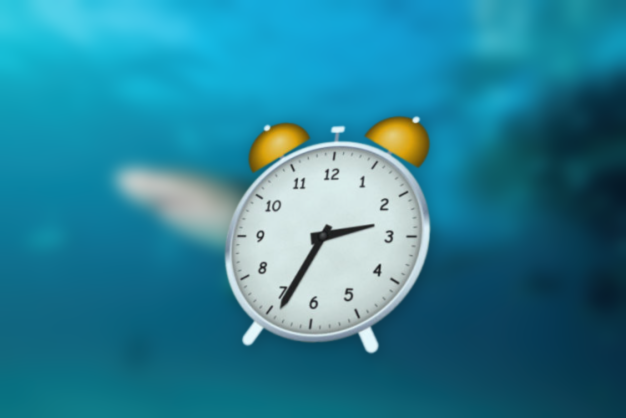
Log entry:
h=2 m=34
